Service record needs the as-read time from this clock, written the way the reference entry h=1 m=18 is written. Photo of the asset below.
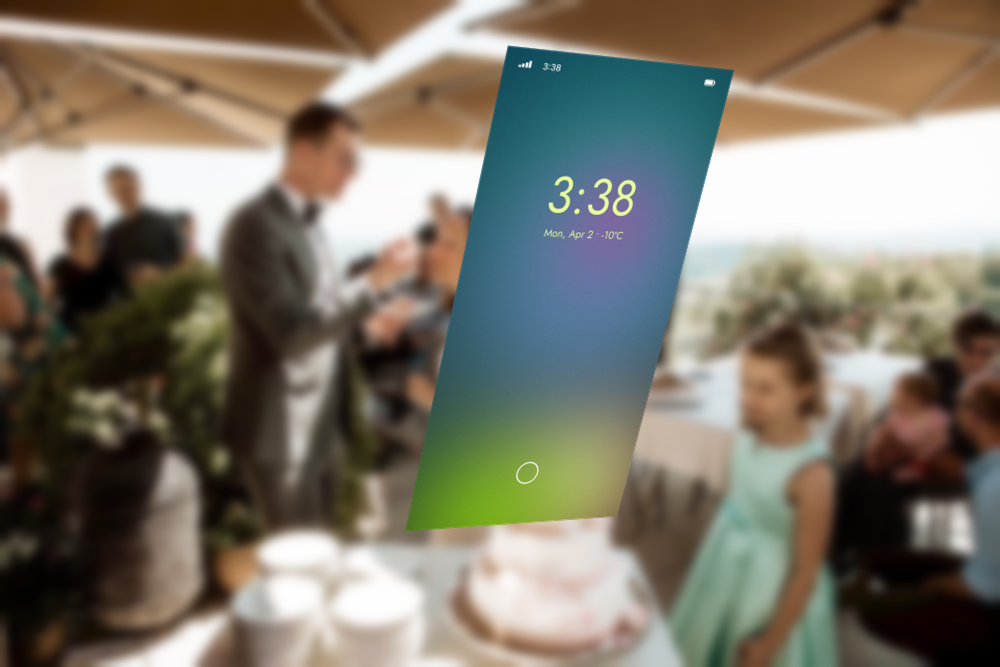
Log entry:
h=3 m=38
